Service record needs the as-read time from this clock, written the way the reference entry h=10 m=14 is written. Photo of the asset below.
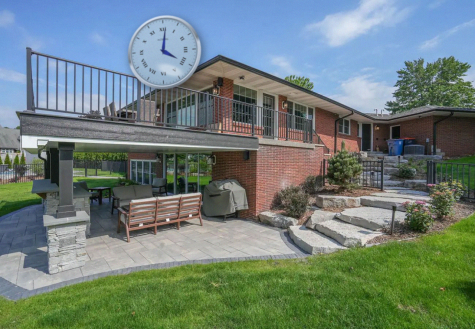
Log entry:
h=4 m=1
